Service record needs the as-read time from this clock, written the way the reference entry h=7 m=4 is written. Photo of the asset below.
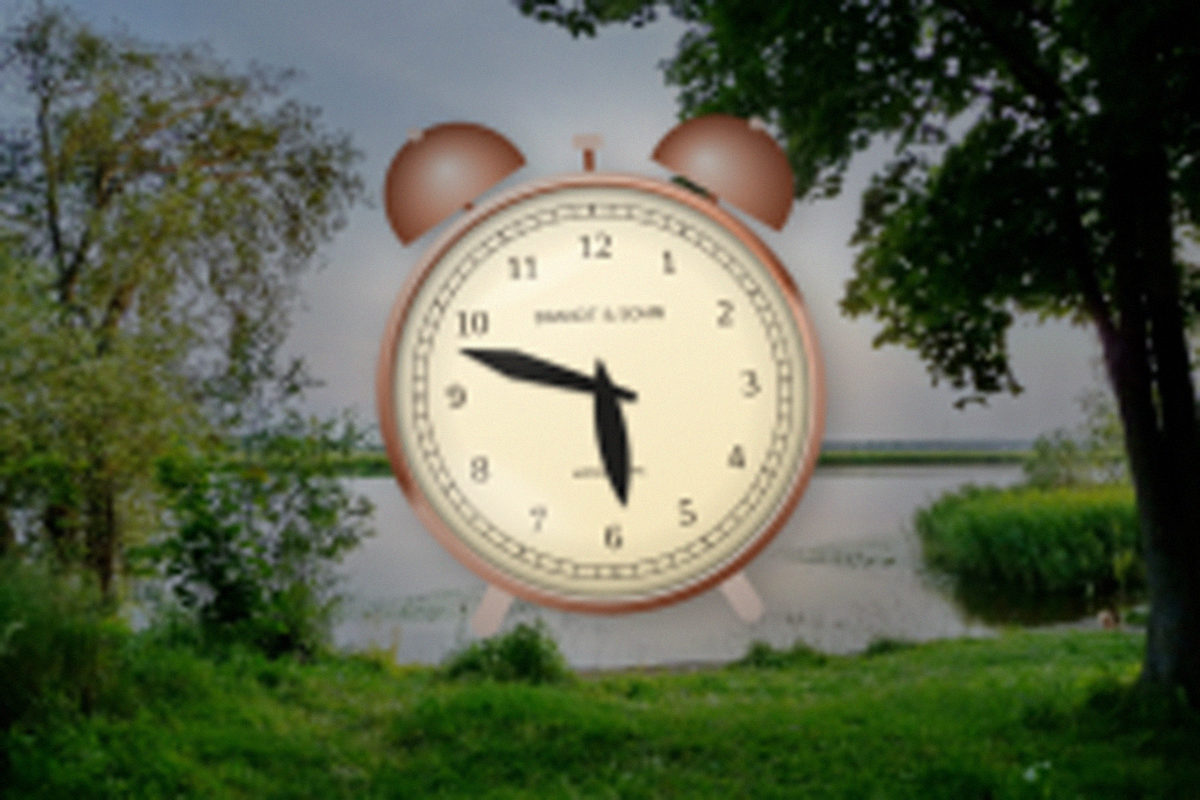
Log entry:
h=5 m=48
